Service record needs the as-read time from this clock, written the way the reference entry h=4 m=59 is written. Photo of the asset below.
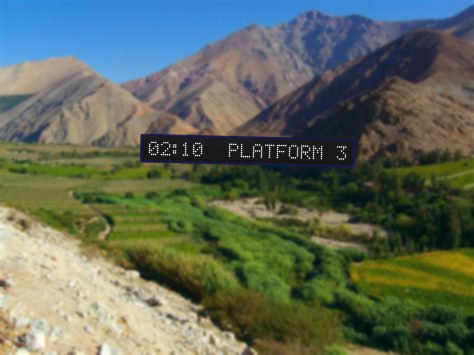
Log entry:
h=2 m=10
